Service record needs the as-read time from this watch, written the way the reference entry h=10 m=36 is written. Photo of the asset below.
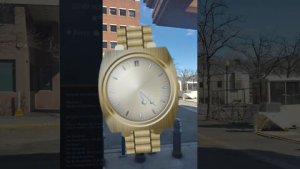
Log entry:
h=5 m=23
